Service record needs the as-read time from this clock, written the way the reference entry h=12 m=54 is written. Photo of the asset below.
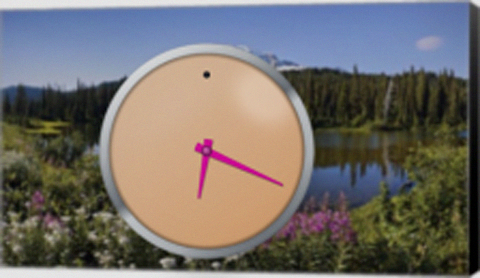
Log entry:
h=6 m=19
